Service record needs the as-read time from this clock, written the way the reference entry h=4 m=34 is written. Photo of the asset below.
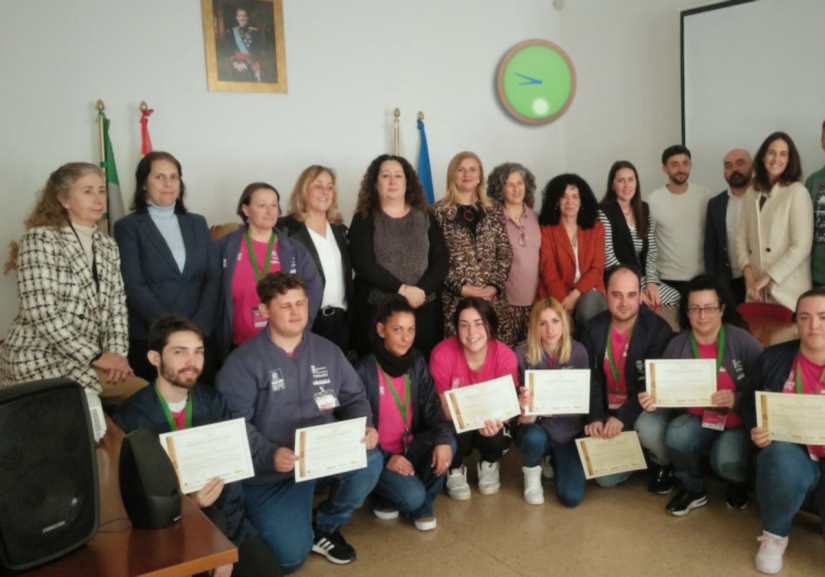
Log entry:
h=8 m=48
